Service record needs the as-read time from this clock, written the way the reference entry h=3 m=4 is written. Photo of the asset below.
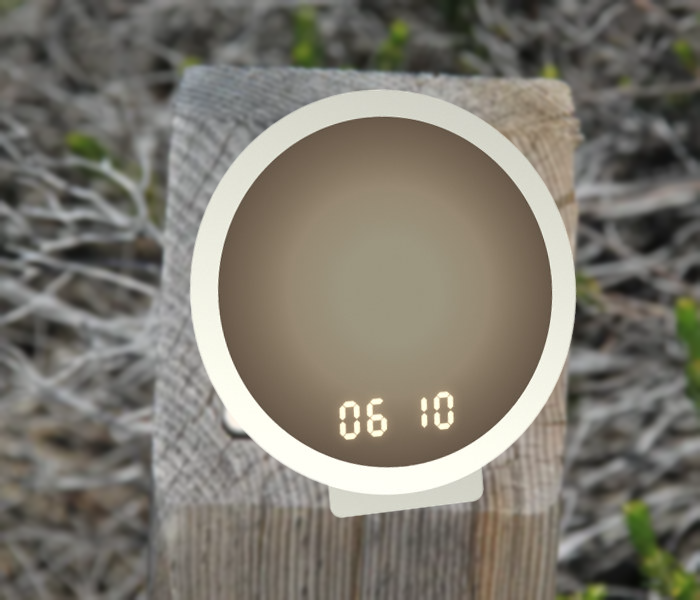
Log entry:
h=6 m=10
